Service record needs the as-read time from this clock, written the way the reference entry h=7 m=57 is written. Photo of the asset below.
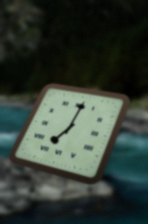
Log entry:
h=7 m=1
